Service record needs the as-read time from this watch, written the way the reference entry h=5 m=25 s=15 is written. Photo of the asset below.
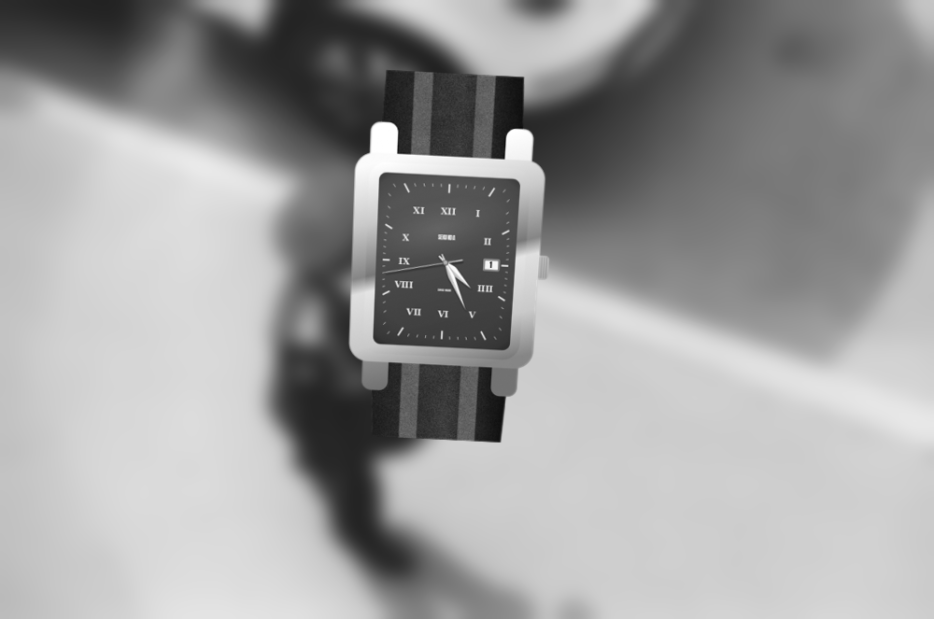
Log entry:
h=4 m=25 s=43
